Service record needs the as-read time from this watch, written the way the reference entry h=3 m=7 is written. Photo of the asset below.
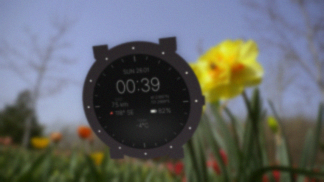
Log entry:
h=0 m=39
